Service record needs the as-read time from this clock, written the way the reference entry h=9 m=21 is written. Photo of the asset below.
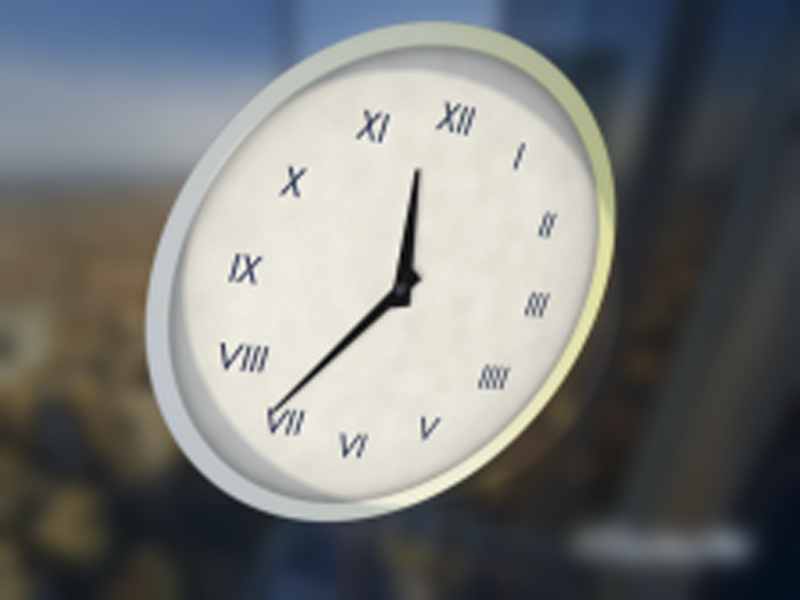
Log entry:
h=11 m=36
